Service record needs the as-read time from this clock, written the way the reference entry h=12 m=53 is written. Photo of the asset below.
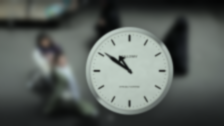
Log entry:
h=10 m=51
